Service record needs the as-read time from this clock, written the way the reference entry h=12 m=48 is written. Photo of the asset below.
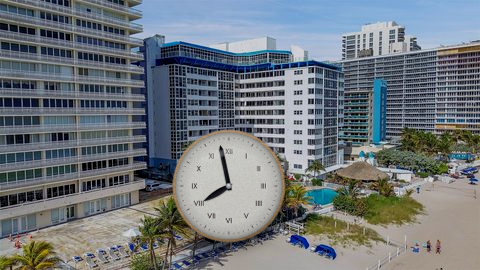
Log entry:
h=7 m=58
